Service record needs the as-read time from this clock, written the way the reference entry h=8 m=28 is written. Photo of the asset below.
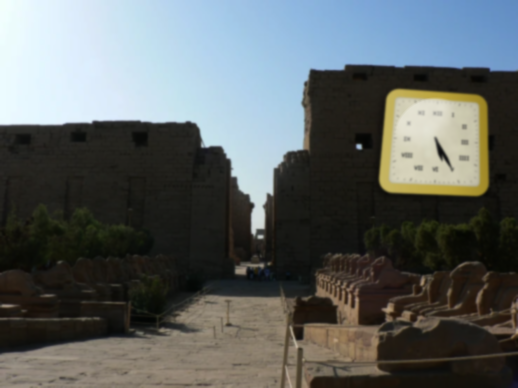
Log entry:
h=5 m=25
